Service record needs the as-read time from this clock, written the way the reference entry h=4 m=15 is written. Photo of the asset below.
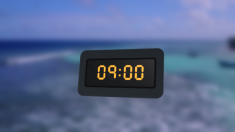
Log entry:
h=9 m=0
